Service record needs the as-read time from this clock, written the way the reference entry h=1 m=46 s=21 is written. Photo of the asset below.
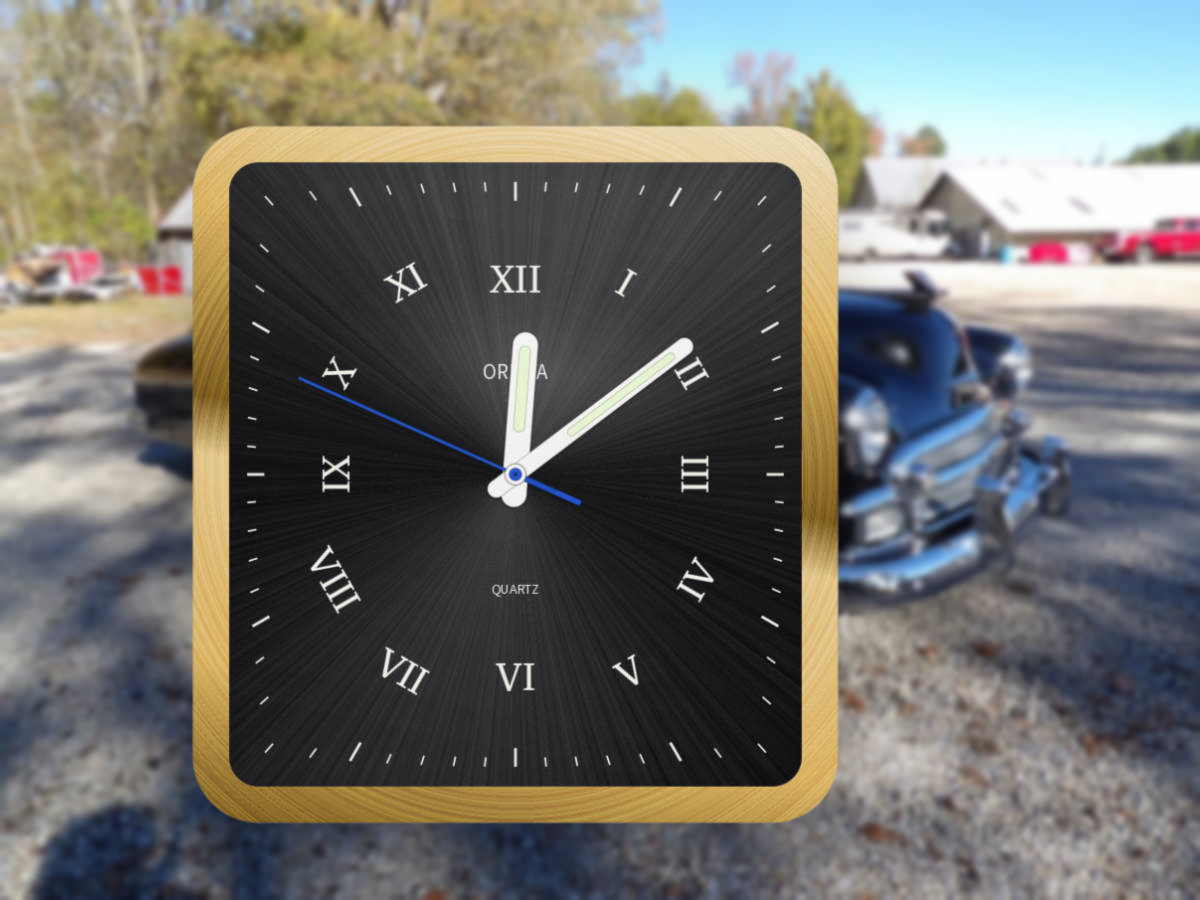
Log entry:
h=12 m=8 s=49
